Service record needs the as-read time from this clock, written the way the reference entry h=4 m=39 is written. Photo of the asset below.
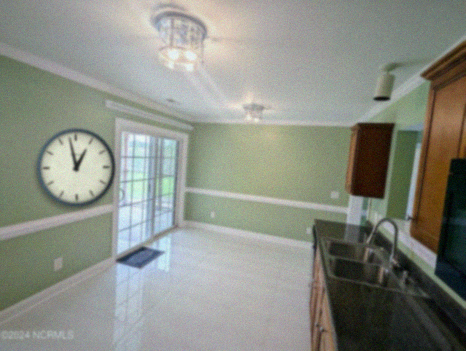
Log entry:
h=12 m=58
